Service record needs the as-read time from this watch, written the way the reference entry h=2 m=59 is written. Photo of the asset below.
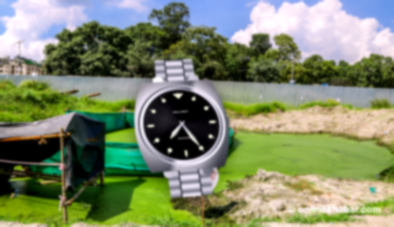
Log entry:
h=7 m=25
